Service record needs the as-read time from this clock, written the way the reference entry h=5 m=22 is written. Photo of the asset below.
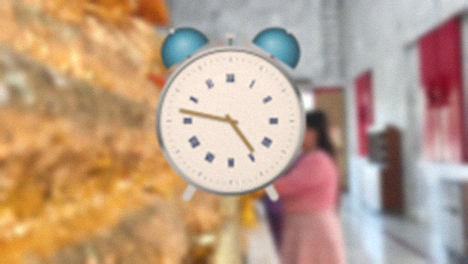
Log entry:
h=4 m=47
